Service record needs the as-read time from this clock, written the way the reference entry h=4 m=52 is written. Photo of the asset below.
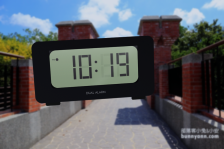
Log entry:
h=10 m=19
